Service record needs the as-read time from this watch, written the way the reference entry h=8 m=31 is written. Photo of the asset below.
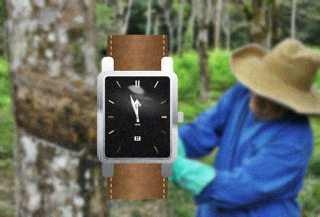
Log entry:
h=11 m=57
